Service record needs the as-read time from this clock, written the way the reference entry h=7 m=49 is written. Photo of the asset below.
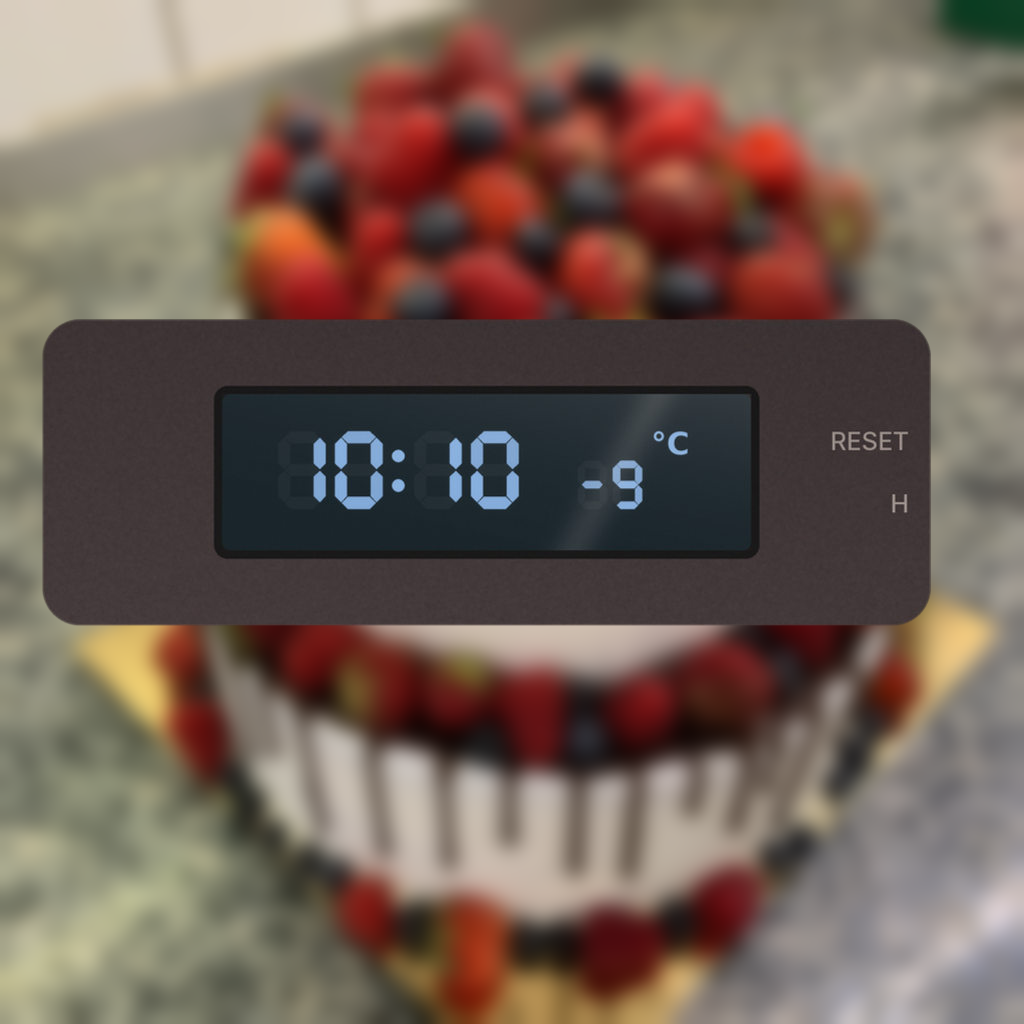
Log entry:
h=10 m=10
